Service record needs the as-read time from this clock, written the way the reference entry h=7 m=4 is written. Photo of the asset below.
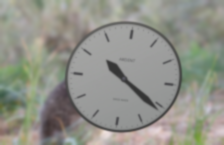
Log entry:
h=10 m=21
